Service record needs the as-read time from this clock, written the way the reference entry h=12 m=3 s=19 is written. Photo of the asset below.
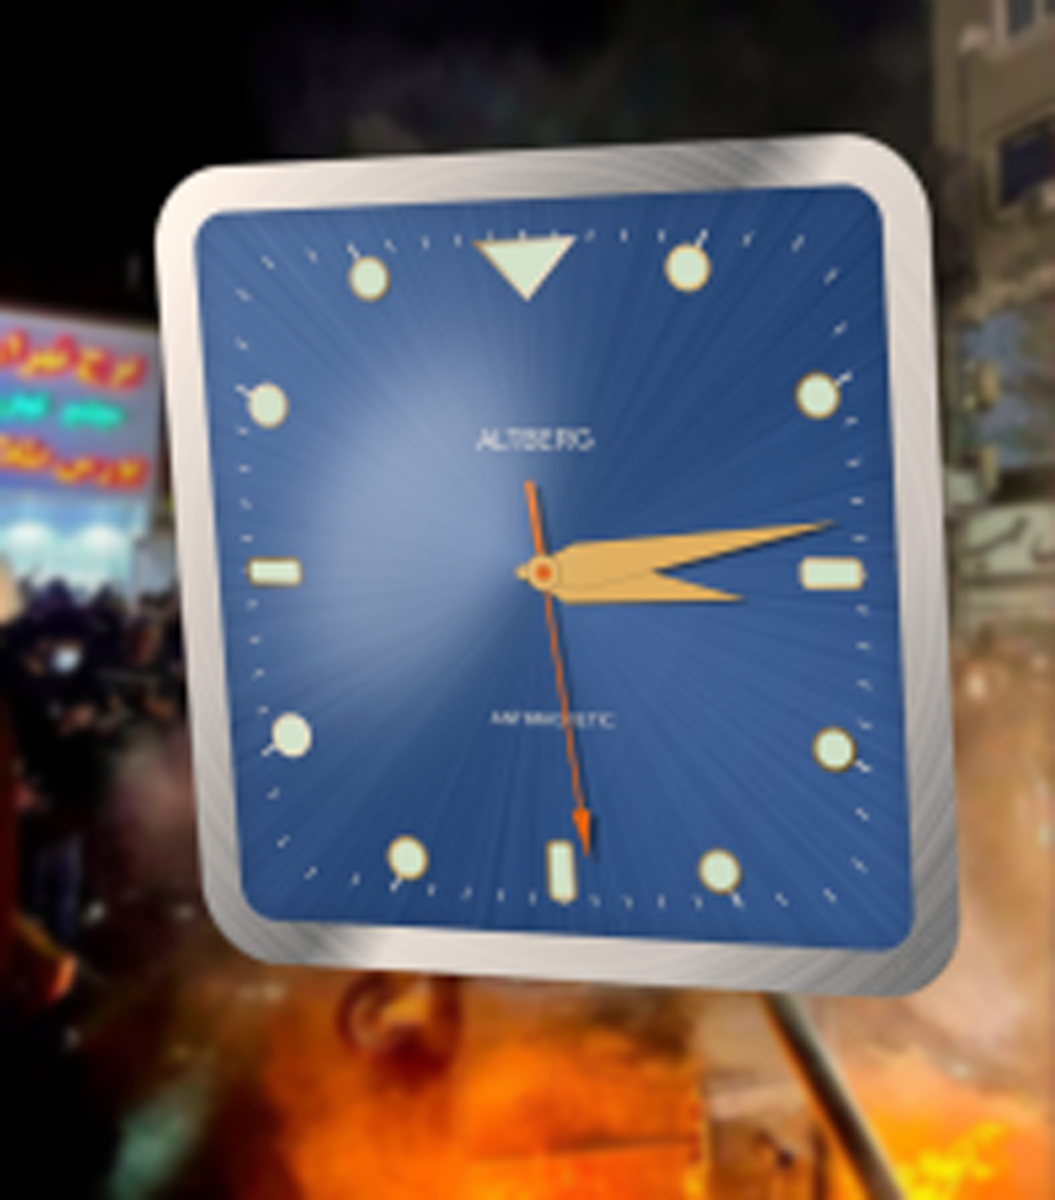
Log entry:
h=3 m=13 s=29
